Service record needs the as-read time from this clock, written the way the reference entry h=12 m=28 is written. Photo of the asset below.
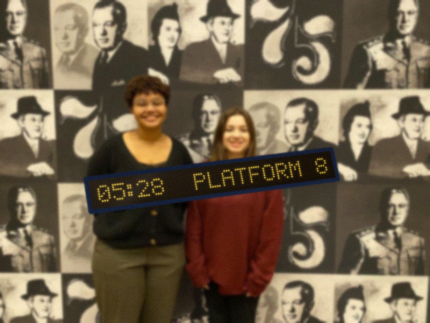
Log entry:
h=5 m=28
